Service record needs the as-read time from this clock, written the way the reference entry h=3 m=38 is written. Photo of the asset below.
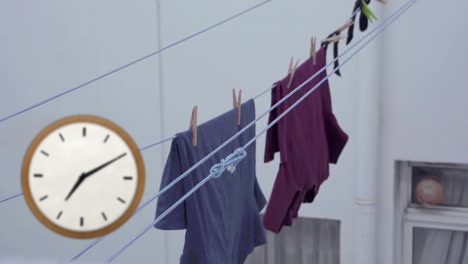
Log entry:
h=7 m=10
